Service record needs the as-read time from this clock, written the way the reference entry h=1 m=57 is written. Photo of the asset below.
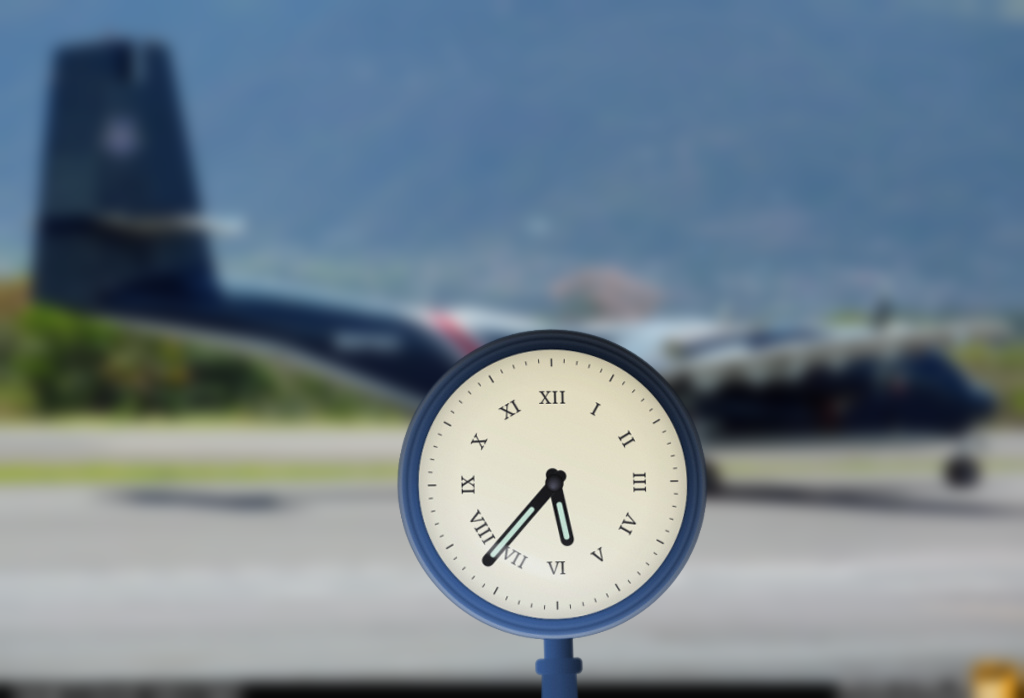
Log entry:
h=5 m=37
